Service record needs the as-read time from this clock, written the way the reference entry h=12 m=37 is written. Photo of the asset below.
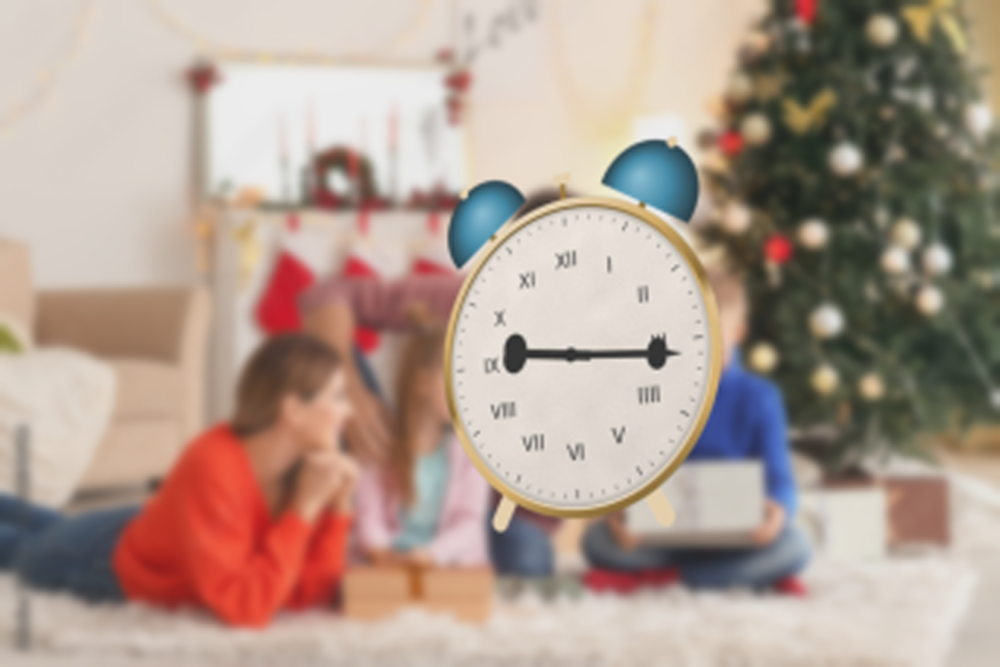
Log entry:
h=9 m=16
